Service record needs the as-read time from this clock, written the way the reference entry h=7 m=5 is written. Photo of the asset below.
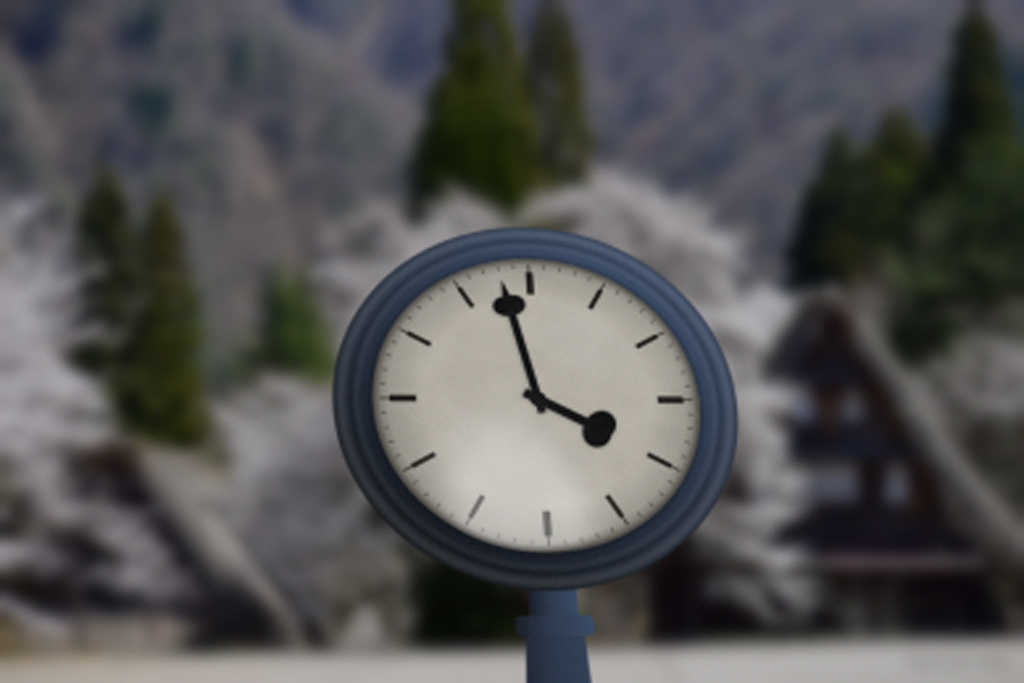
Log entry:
h=3 m=58
